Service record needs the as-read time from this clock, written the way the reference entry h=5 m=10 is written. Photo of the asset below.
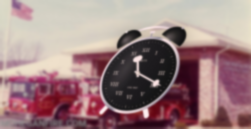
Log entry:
h=11 m=19
